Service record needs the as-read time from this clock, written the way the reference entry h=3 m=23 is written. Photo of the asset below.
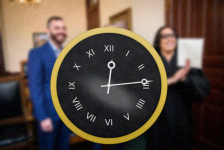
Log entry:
h=12 m=14
